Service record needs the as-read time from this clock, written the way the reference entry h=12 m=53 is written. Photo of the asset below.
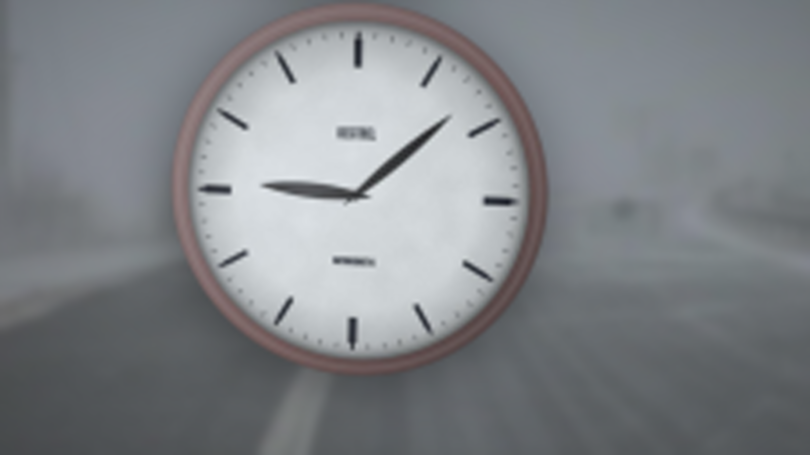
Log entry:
h=9 m=8
